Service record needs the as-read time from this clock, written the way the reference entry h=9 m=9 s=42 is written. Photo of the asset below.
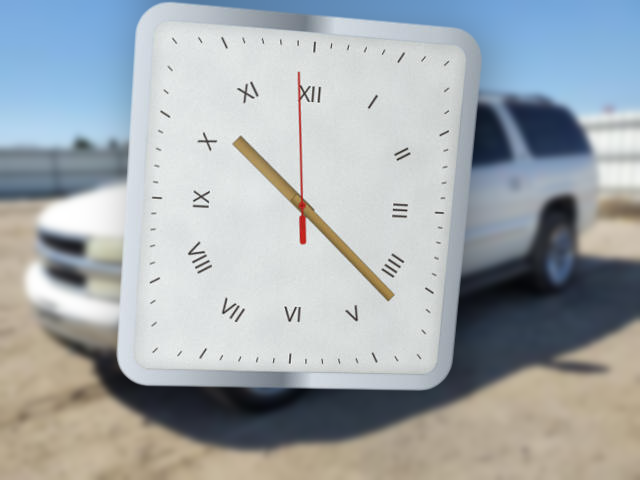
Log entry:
h=10 m=21 s=59
